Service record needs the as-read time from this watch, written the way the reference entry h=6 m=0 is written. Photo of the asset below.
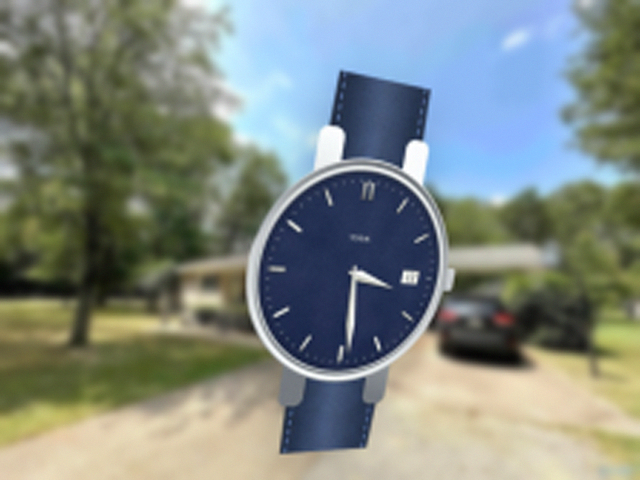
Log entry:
h=3 m=29
